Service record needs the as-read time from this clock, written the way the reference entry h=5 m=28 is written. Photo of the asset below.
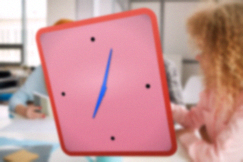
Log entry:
h=7 m=4
